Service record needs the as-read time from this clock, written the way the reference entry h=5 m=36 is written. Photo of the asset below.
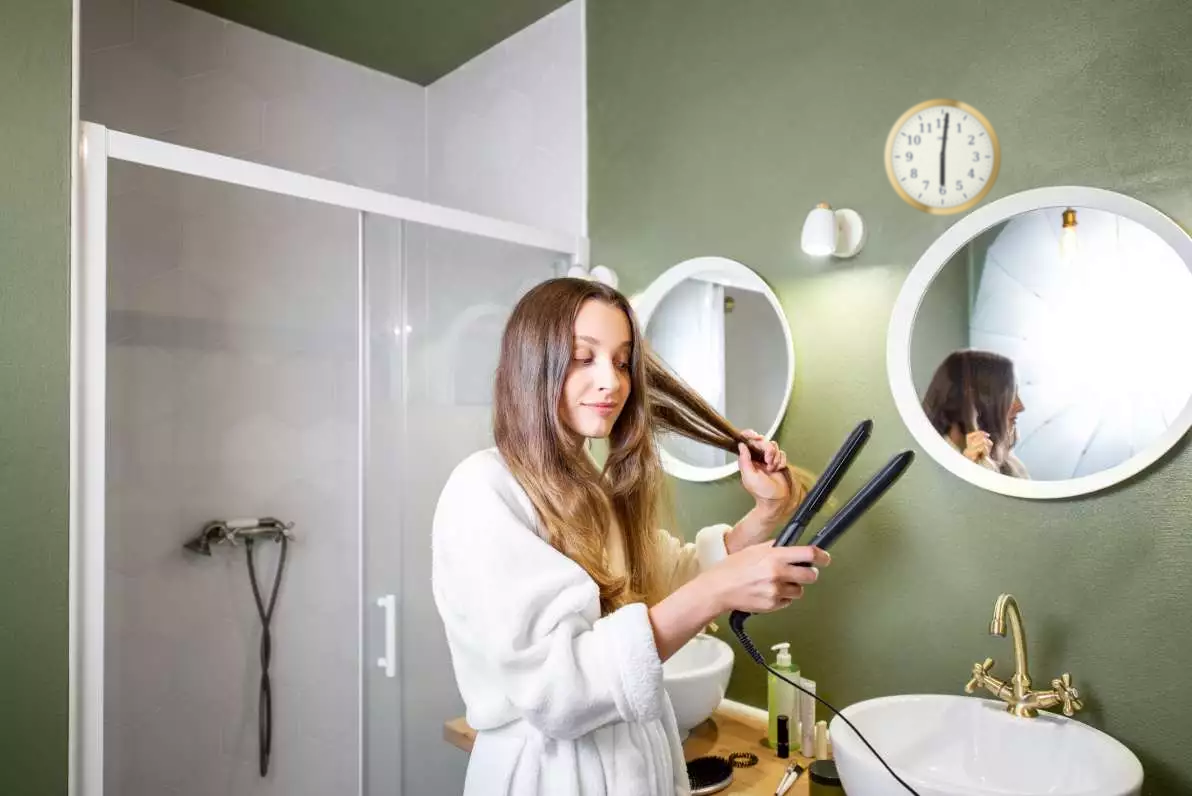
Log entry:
h=6 m=1
